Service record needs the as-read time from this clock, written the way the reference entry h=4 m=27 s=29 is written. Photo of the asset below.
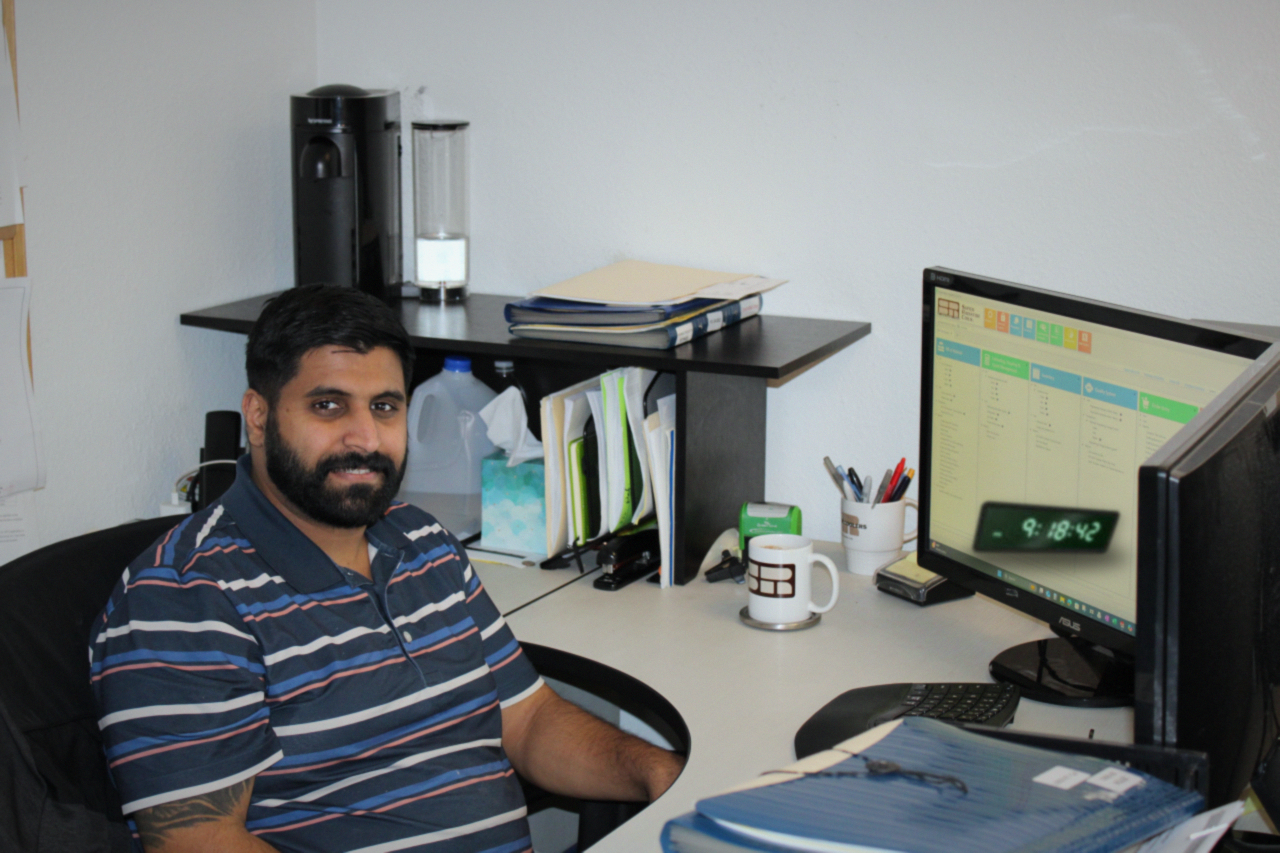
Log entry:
h=9 m=18 s=42
